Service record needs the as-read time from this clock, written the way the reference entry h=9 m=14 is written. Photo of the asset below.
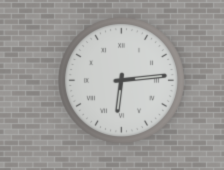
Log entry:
h=6 m=14
